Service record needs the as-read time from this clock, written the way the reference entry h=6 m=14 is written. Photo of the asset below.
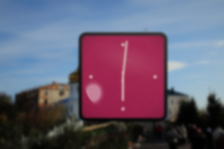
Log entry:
h=6 m=1
